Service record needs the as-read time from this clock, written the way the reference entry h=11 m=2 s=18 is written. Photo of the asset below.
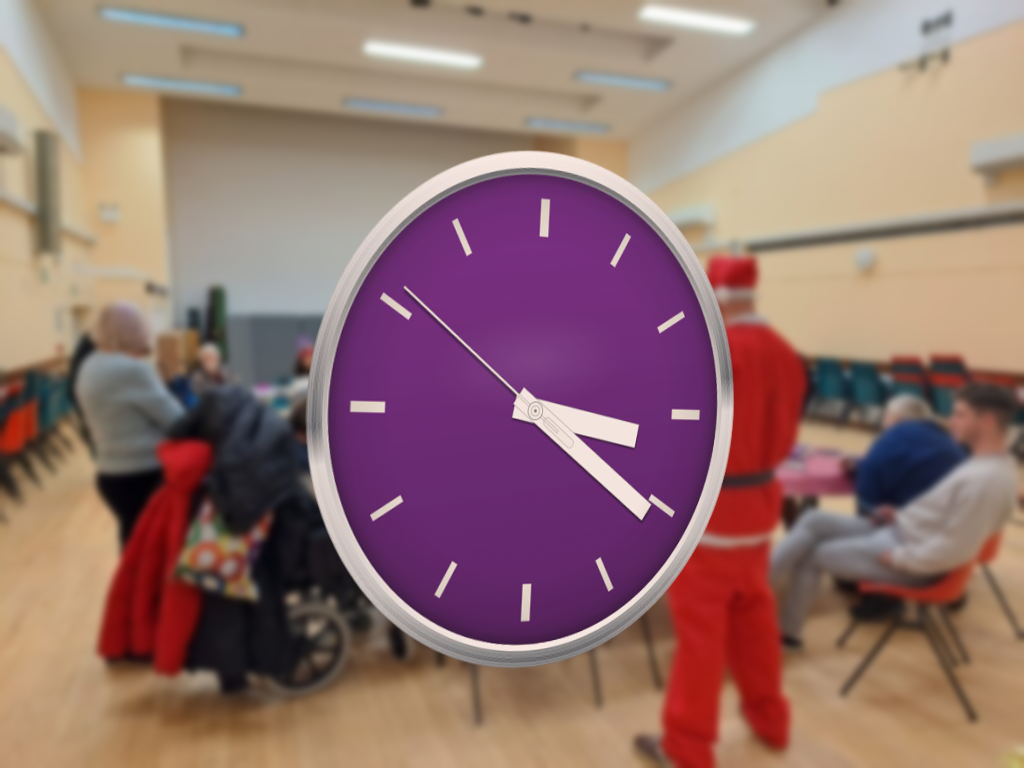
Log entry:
h=3 m=20 s=51
